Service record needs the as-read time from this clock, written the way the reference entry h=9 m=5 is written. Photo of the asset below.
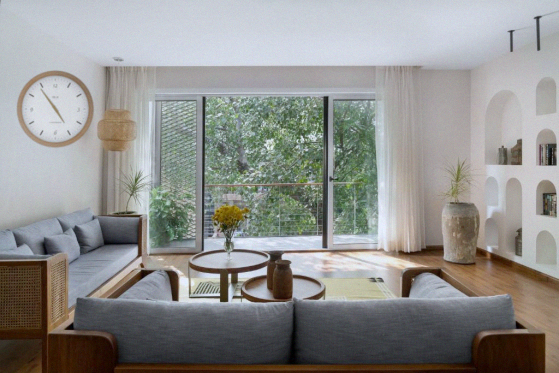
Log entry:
h=4 m=54
